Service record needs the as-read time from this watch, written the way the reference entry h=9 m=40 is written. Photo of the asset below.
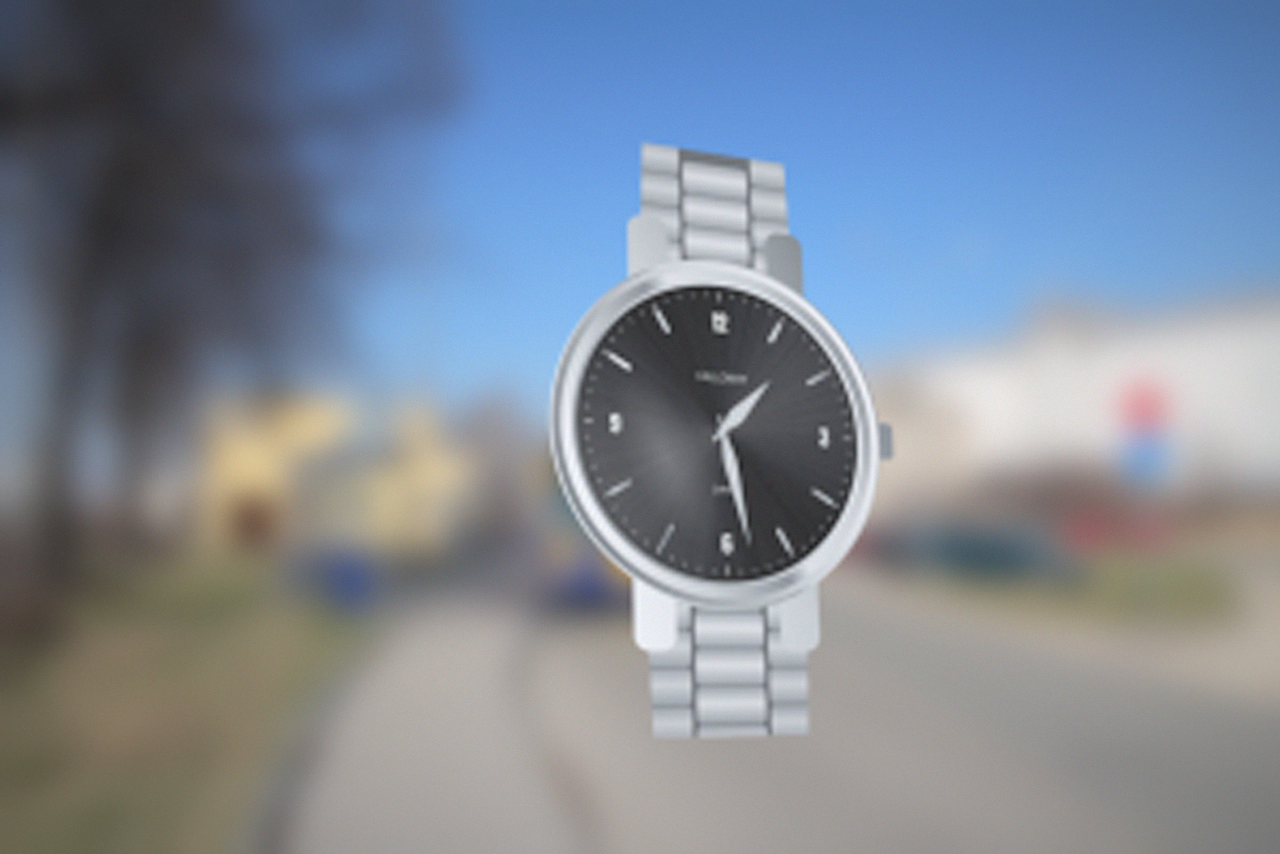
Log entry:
h=1 m=28
